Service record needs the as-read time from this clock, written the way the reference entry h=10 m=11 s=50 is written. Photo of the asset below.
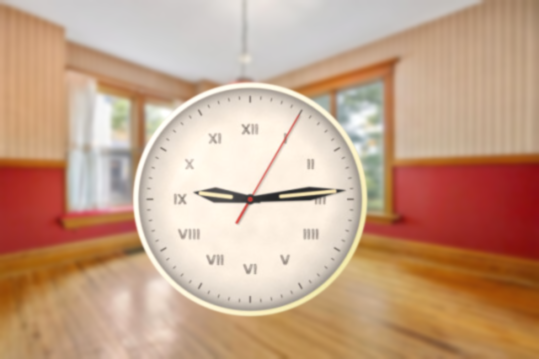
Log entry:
h=9 m=14 s=5
